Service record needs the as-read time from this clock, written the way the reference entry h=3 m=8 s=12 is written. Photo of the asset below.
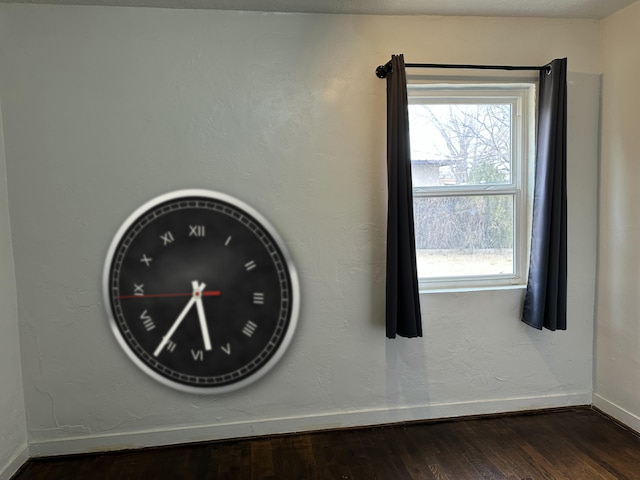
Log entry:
h=5 m=35 s=44
